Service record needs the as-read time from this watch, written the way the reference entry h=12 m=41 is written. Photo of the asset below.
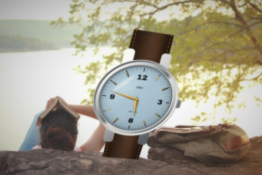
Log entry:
h=5 m=47
